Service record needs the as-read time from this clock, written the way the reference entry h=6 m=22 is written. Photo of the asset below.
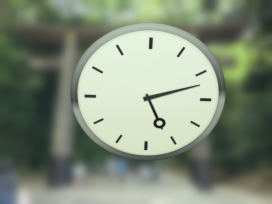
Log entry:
h=5 m=12
